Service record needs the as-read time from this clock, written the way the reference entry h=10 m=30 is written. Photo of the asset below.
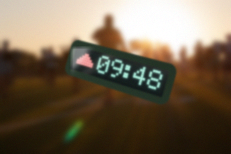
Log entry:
h=9 m=48
